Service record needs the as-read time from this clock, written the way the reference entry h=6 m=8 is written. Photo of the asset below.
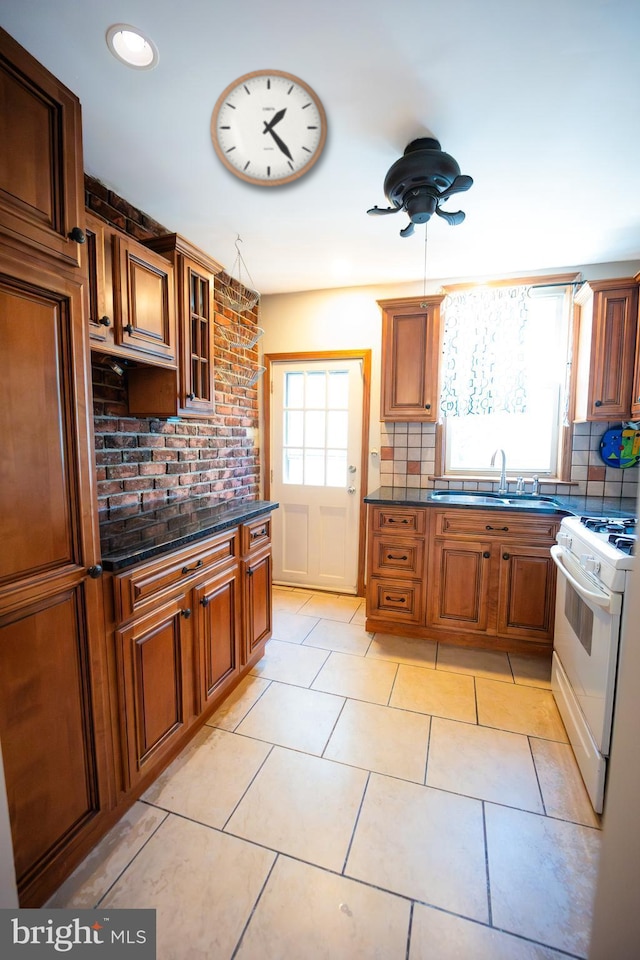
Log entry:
h=1 m=24
